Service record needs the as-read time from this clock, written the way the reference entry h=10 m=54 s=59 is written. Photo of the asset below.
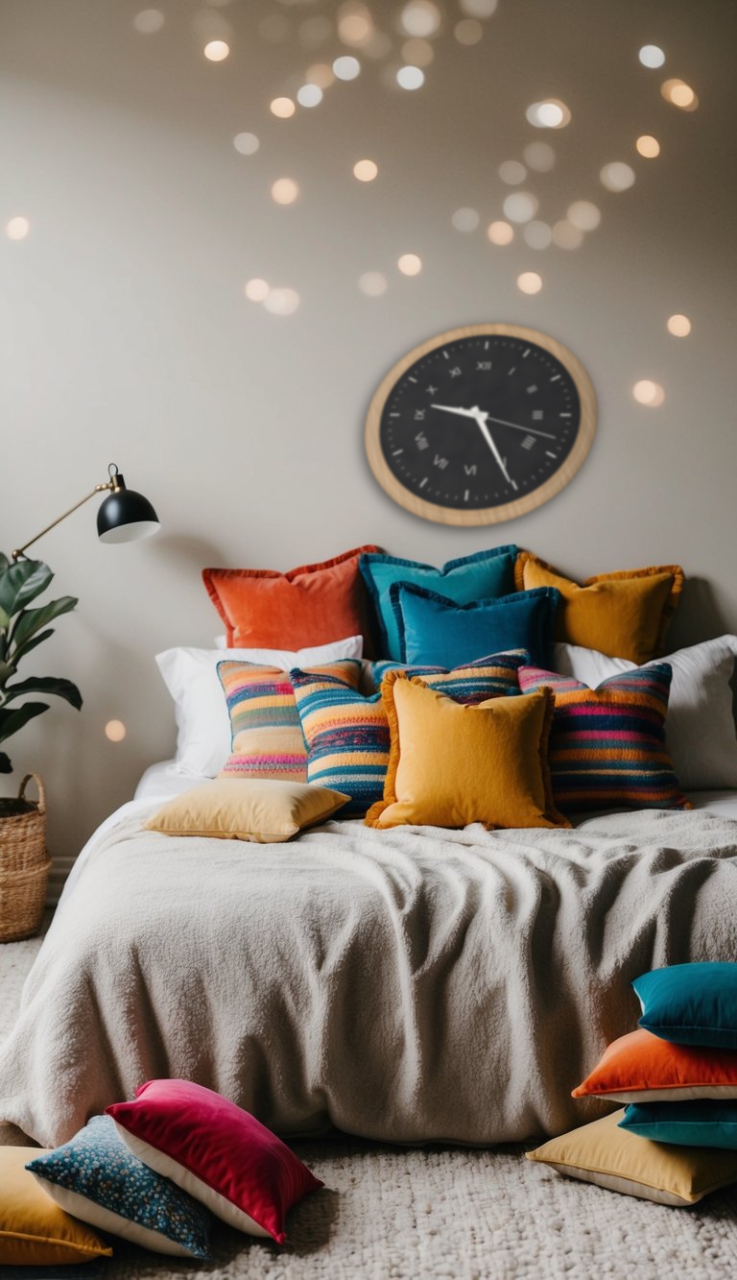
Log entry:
h=9 m=25 s=18
